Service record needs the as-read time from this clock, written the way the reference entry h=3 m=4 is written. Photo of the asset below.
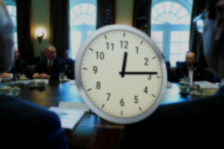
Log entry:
h=12 m=14
